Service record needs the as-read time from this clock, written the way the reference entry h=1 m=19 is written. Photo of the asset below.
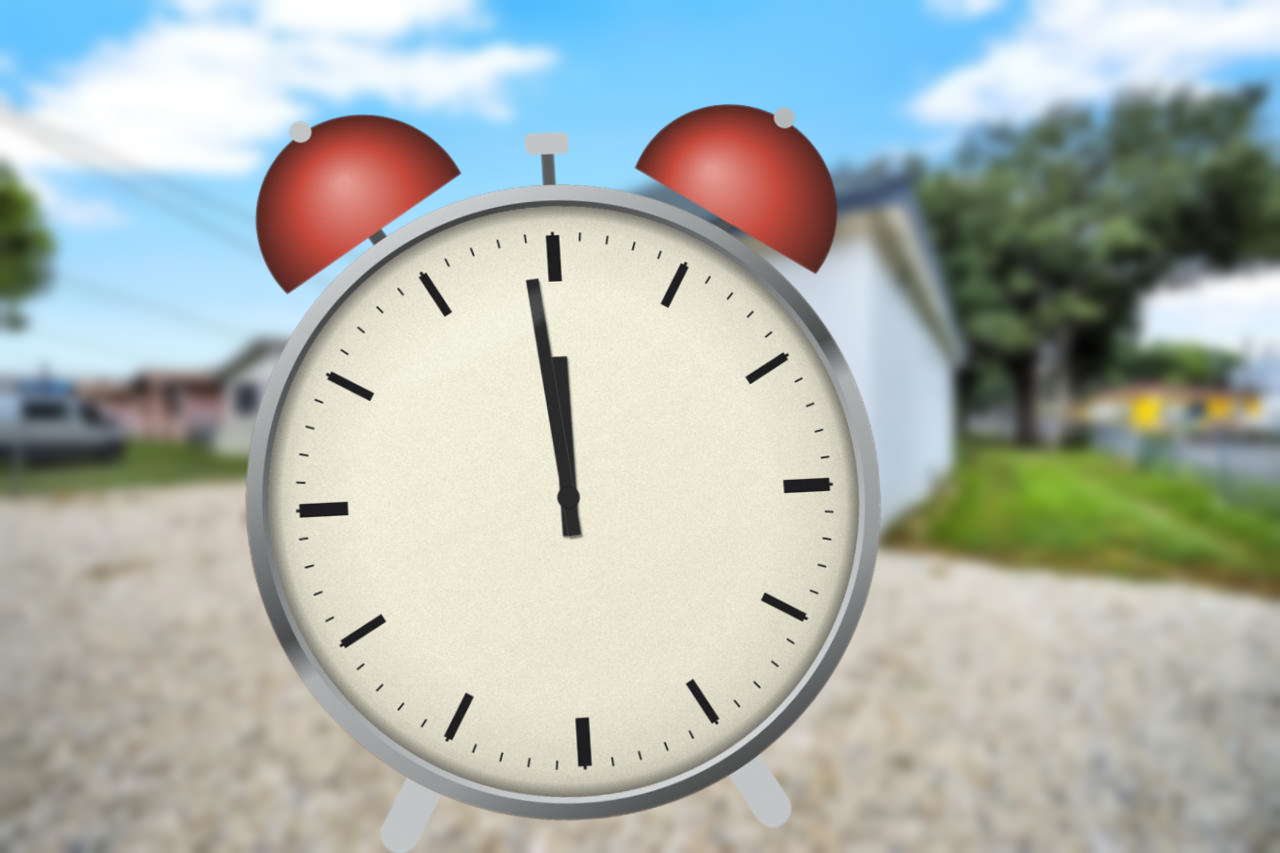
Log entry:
h=11 m=59
